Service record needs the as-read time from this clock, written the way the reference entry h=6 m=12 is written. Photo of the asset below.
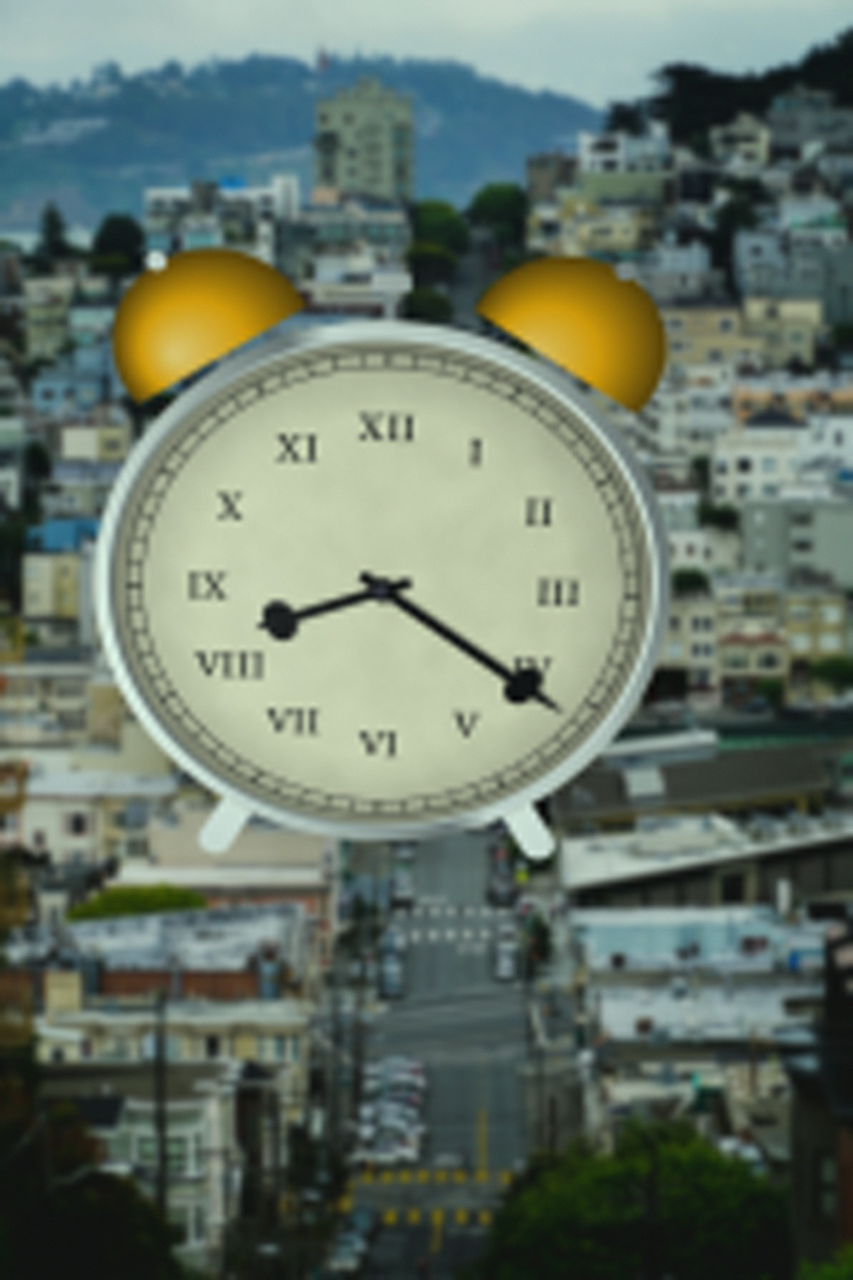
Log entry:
h=8 m=21
